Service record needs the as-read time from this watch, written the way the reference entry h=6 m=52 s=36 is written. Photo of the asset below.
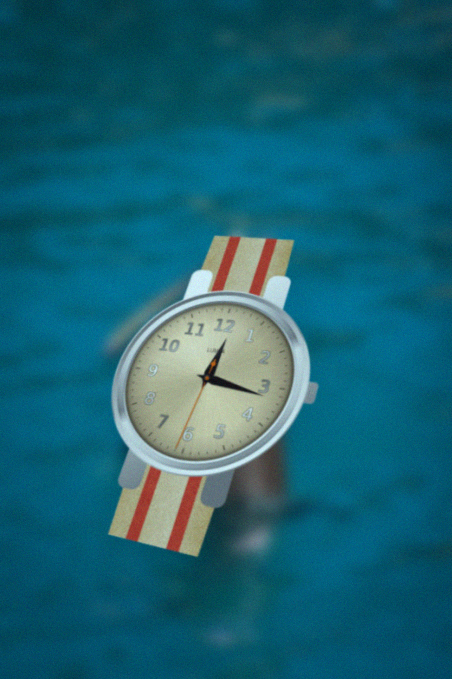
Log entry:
h=12 m=16 s=31
